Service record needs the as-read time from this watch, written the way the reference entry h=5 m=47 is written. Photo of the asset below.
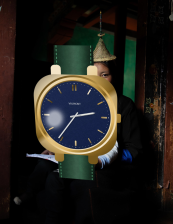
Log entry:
h=2 m=36
